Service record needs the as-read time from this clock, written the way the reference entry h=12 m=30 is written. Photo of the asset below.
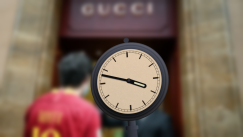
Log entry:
h=3 m=48
